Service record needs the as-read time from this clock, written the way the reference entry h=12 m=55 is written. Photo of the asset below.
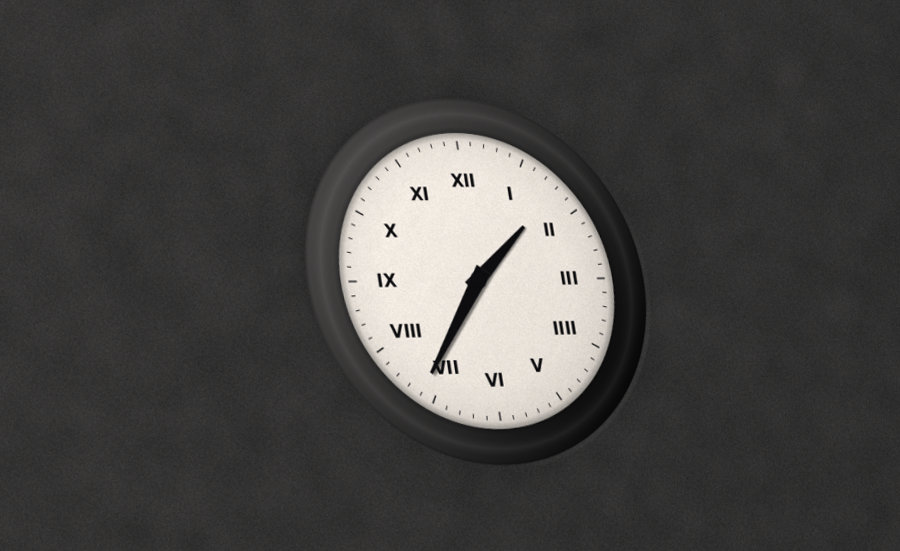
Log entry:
h=1 m=36
